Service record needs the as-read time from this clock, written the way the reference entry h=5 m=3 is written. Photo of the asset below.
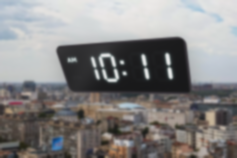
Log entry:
h=10 m=11
